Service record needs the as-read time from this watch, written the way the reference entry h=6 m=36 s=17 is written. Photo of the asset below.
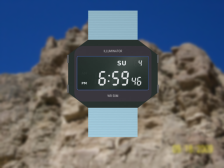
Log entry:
h=6 m=59 s=46
